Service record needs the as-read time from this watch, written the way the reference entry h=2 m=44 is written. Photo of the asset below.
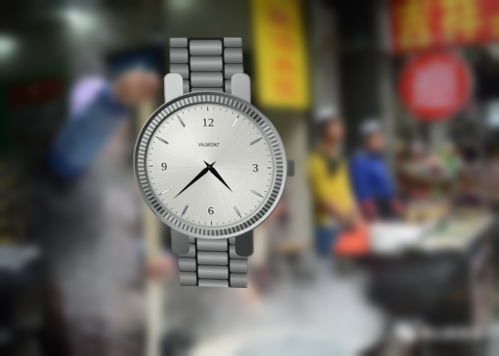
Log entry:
h=4 m=38
